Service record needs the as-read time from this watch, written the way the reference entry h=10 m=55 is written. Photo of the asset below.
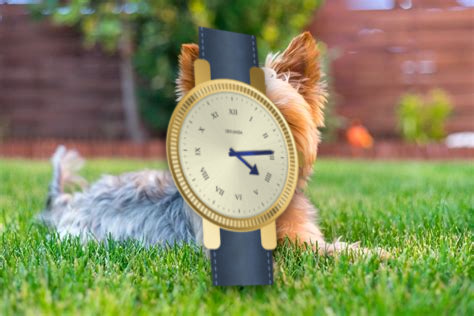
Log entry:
h=4 m=14
